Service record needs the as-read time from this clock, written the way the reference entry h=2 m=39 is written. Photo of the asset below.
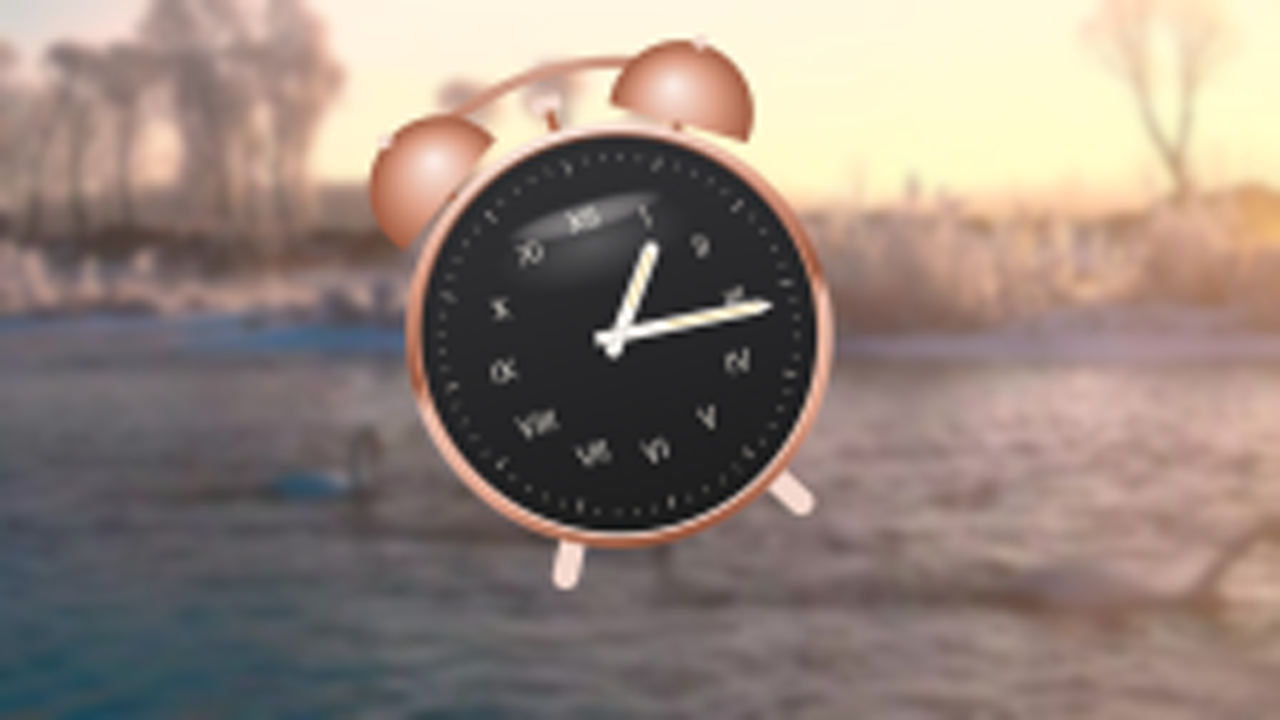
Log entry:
h=1 m=16
